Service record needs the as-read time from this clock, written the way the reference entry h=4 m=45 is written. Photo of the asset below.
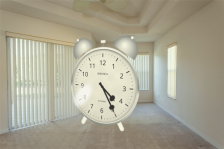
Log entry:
h=4 m=25
